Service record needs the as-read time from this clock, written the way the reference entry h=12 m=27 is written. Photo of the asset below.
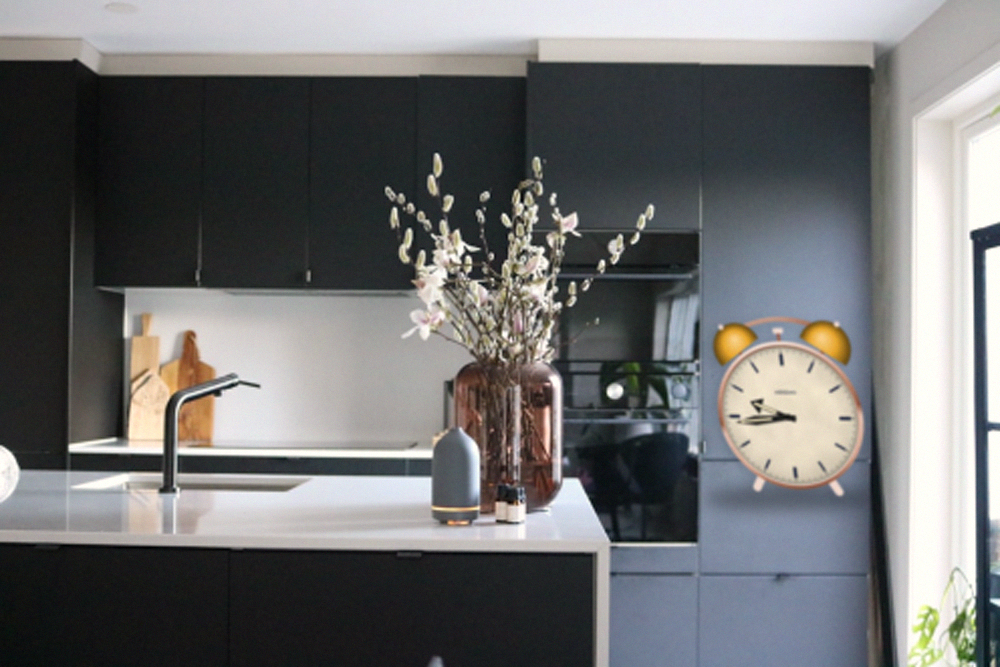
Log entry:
h=9 m=44
